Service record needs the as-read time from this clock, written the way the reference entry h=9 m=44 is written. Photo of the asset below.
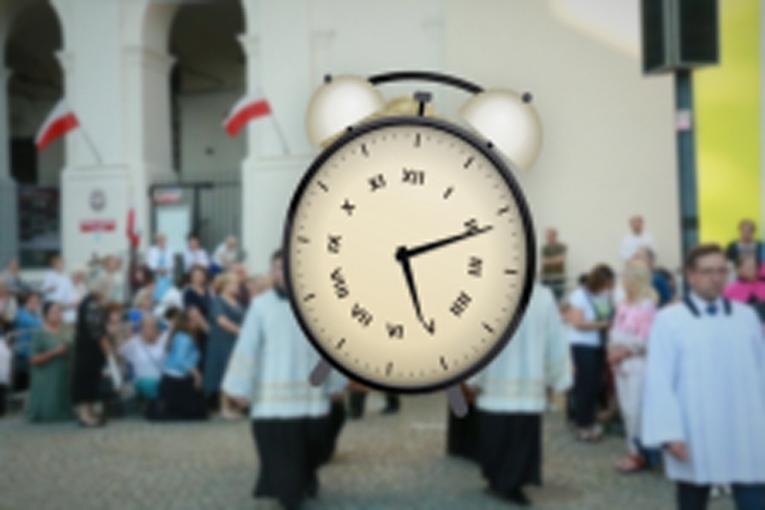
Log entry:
h=5 m=11
